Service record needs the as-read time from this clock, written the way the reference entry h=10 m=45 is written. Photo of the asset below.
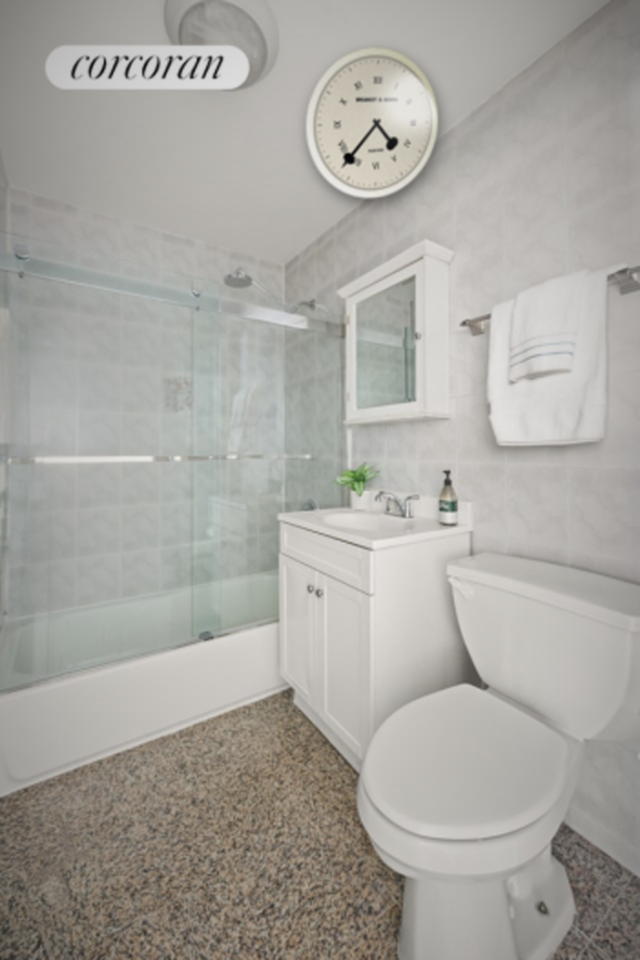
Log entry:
h=4 m=37
